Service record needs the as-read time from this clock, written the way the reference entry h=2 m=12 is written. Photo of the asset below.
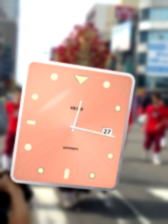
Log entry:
h=12 m=16
